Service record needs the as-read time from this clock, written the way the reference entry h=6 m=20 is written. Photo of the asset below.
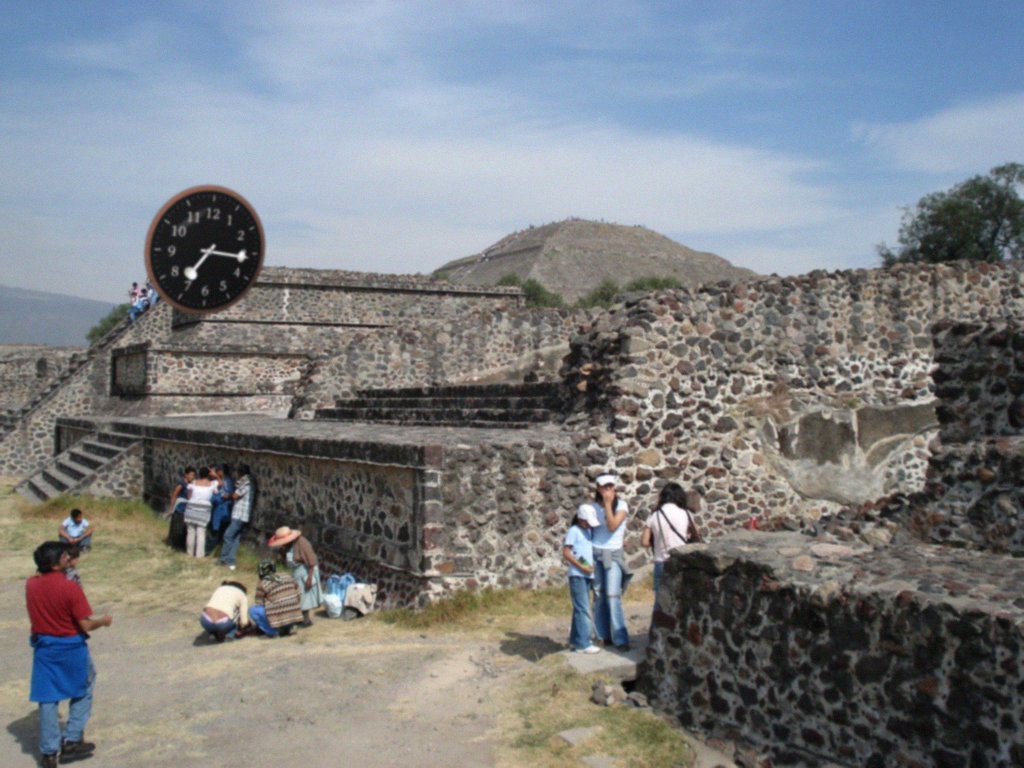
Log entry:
h=7 m=16
